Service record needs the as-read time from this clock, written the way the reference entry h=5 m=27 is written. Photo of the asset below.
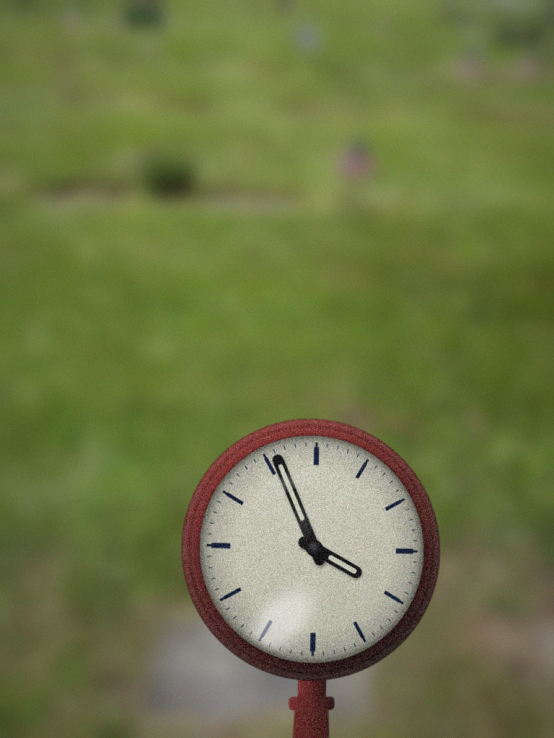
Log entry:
h=3 m=56
